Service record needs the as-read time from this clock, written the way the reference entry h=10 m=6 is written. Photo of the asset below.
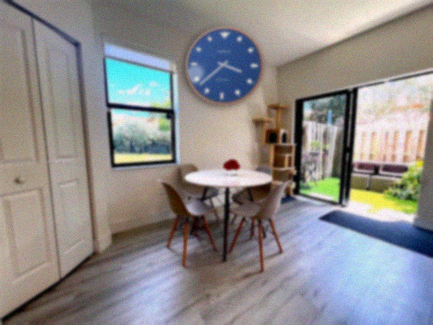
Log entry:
h=3 m=38
